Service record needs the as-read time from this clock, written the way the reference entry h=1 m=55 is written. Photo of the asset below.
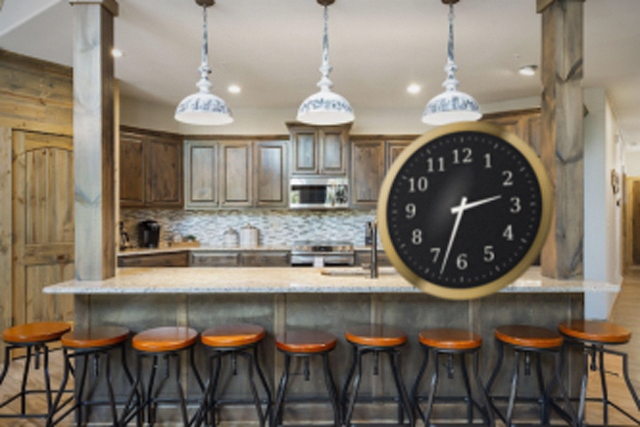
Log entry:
h=2 m=33
